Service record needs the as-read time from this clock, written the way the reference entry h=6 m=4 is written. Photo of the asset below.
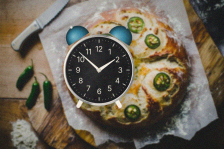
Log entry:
h=1 m=52
